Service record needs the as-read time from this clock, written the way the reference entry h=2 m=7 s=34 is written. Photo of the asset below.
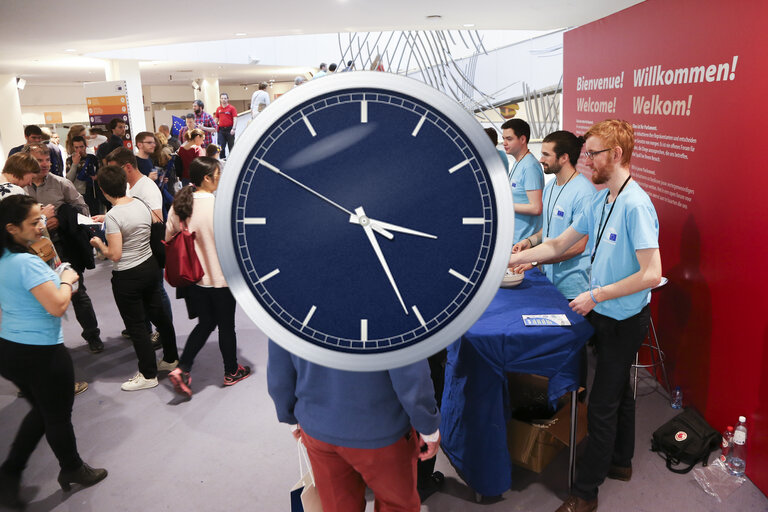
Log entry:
h=3 m=25 s=50
